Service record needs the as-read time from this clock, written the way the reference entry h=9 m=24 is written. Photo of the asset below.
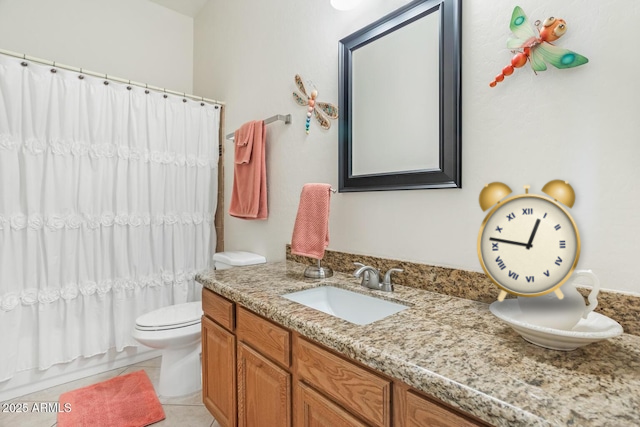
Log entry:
h=12 m=47
